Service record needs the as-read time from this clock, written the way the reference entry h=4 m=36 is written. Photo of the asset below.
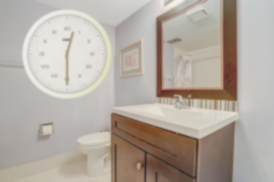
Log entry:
h=12 m=30
